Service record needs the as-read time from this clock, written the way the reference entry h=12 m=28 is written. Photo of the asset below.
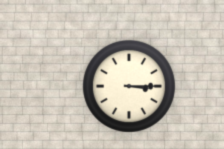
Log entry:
h=3 m=15
